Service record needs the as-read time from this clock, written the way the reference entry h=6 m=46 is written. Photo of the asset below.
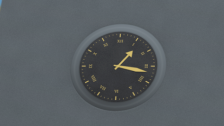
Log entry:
h=1 m=17
